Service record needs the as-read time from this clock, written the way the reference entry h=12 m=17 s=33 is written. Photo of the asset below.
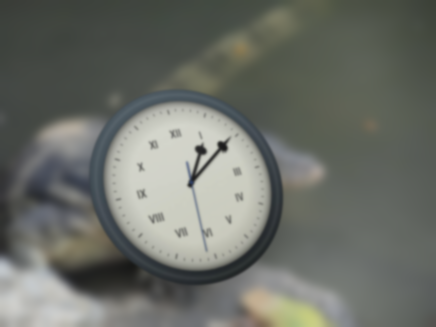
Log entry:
h=1 m=9 s=31
